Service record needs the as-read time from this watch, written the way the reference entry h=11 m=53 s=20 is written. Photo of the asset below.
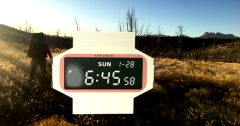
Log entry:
h=6 m=45 s=58
